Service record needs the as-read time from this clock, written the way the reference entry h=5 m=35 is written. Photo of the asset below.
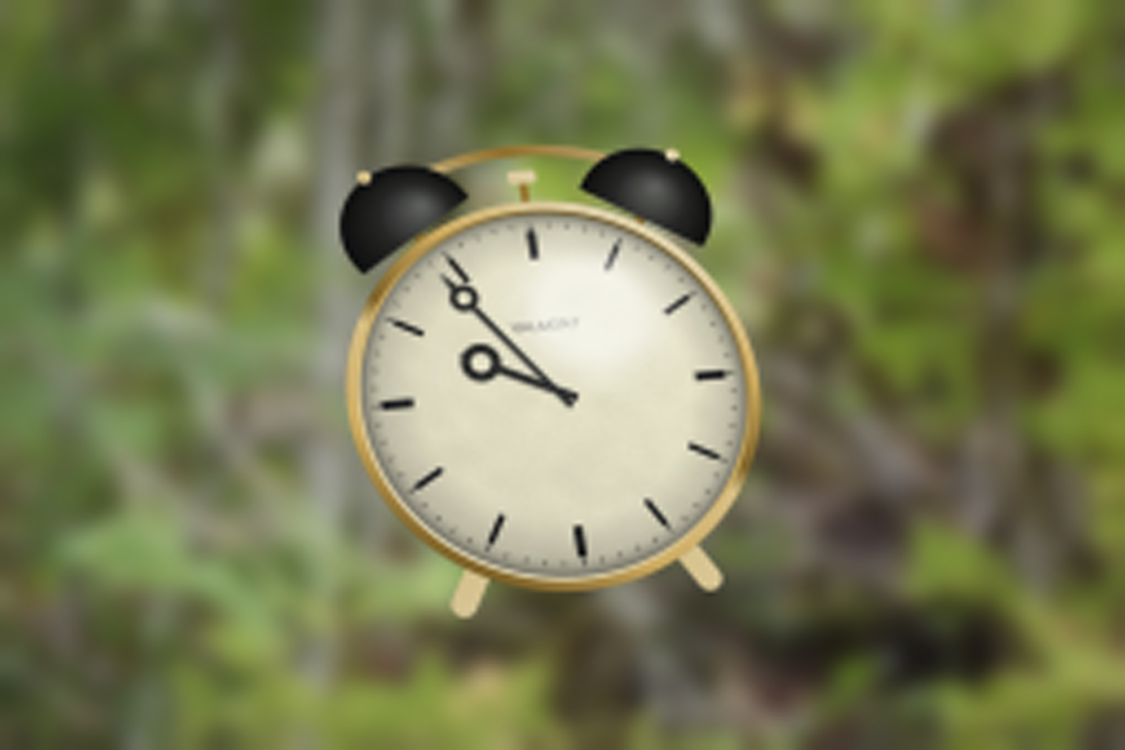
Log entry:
h=9 m=54
